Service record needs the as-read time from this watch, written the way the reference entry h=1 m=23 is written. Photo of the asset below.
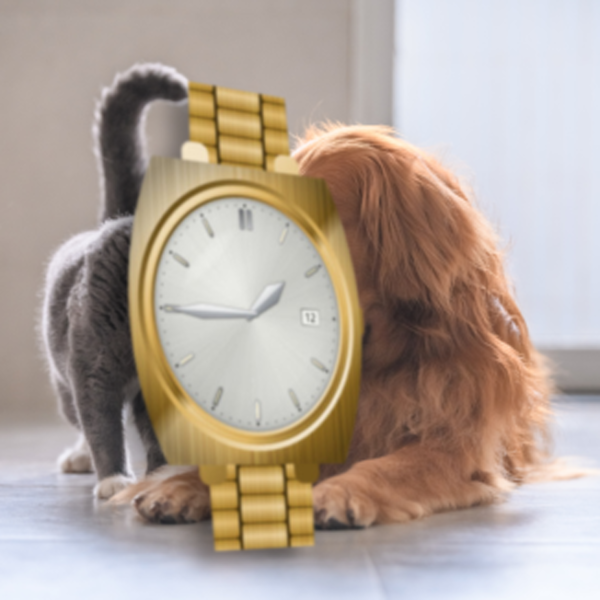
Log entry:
h=1 m=45
